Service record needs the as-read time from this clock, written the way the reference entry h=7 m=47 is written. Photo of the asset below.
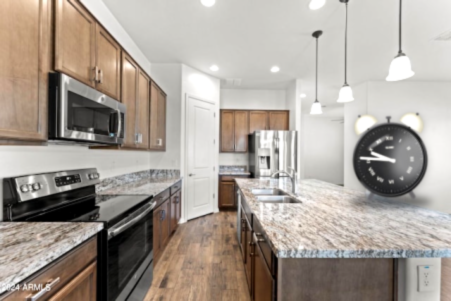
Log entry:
h=9 m=46
